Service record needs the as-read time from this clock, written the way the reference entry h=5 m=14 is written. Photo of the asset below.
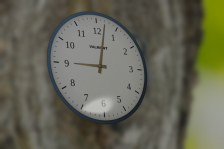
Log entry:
h=9 m=2
